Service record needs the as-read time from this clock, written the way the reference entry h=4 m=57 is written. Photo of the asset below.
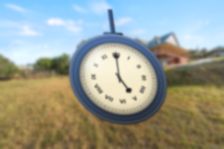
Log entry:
h=5 m=0
